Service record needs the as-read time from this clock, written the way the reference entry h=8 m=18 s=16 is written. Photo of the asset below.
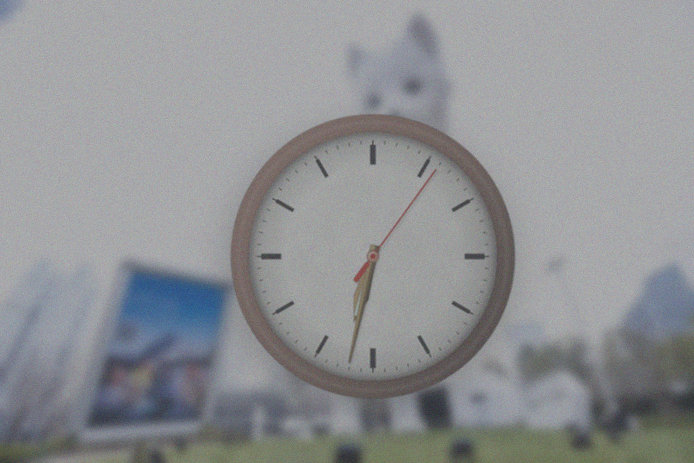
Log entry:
h=6 m=32 s=6
